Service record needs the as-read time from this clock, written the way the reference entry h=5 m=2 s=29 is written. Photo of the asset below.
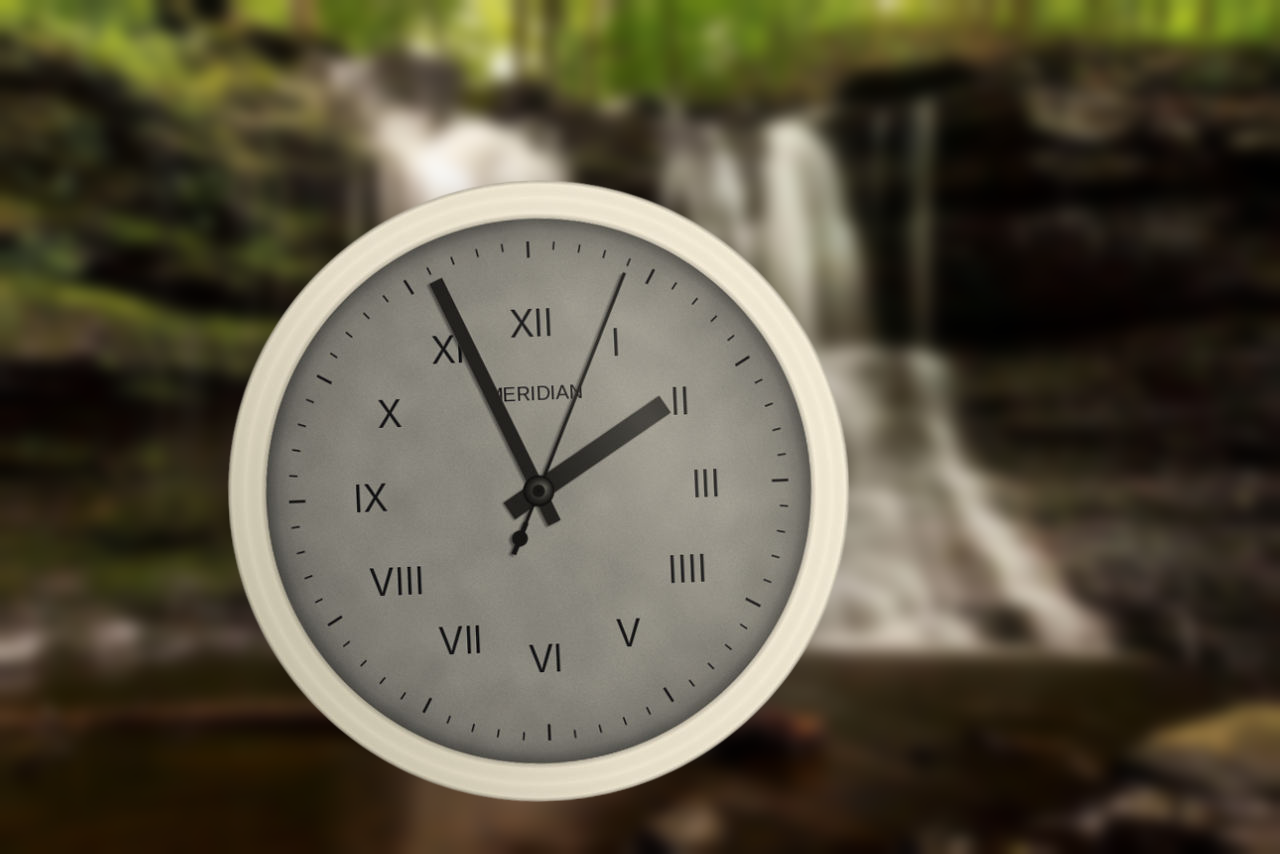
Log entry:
h=1 m=56 s=4
